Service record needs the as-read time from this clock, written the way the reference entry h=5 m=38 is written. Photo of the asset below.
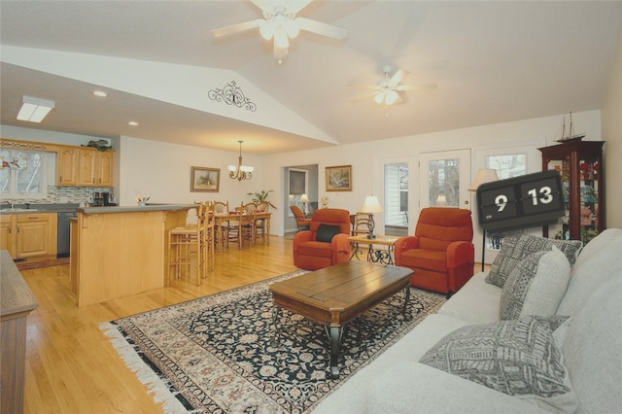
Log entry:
h=9 m=13
